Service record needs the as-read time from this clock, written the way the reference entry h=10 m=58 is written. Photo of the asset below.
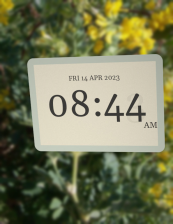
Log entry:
h=8 m=44
